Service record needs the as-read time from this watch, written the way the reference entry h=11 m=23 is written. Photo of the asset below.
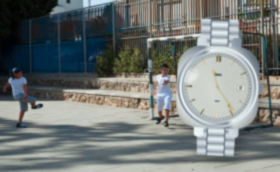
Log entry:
h=11 m=24
